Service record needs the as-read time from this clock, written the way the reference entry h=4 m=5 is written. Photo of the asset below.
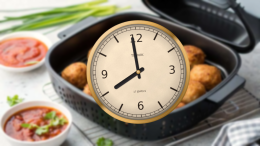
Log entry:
h=7 m=59
